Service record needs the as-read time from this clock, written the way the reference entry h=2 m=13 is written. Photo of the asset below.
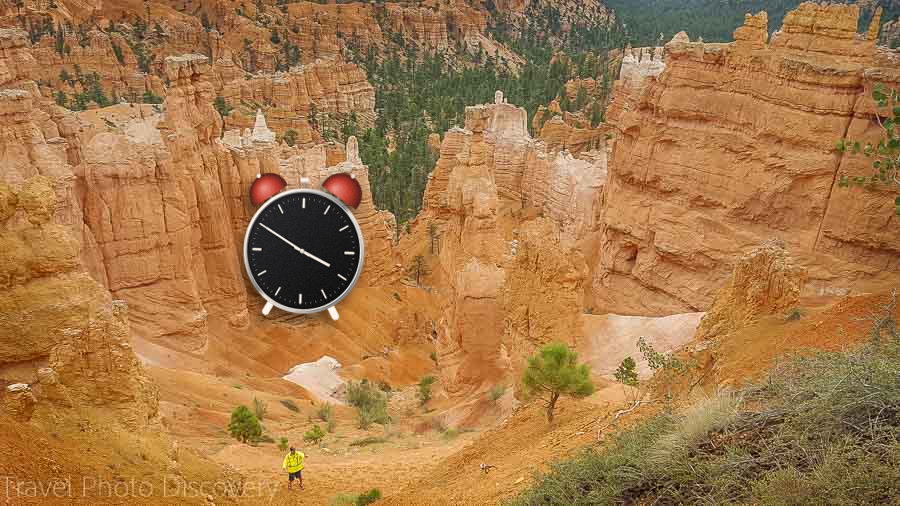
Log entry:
h=3 m=50
